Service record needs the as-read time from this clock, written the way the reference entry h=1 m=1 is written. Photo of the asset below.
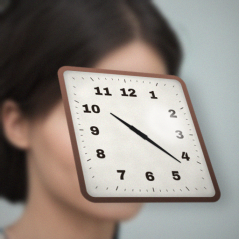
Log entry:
h=10 m=22
